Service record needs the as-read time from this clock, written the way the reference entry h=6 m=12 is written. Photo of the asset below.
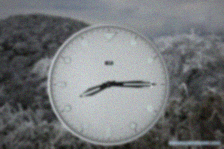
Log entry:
h=8 m=15
